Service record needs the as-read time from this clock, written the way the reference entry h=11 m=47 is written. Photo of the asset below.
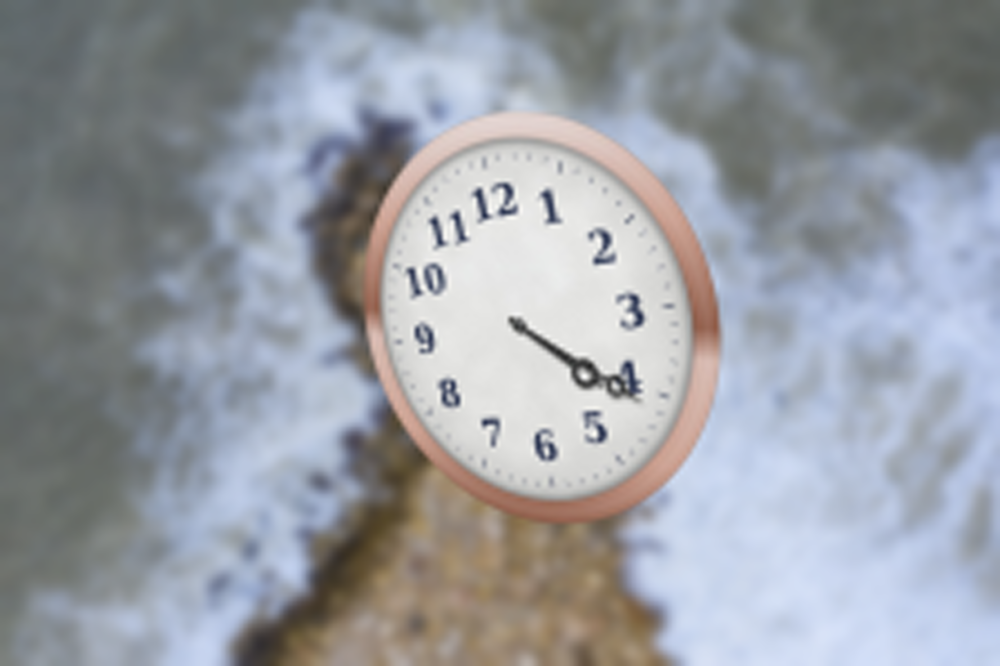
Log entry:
h=4 m=21
